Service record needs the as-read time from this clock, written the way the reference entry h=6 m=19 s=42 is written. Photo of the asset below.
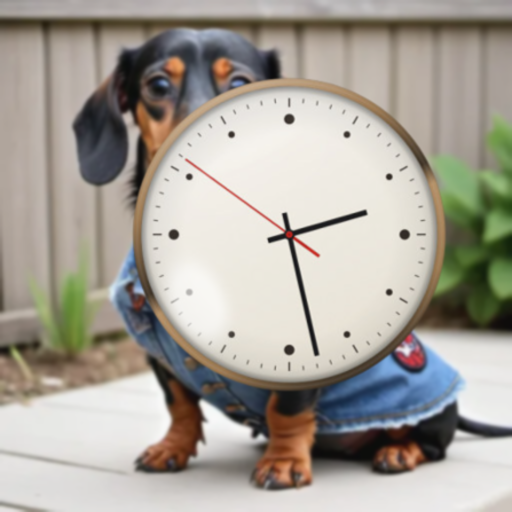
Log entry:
h=2 m=27 s=51
